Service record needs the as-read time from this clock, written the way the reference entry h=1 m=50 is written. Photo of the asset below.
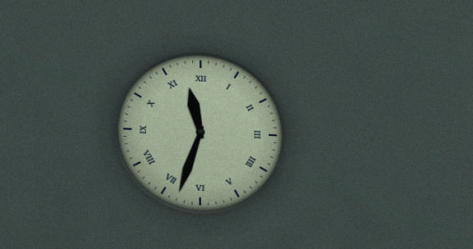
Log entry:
h=11 m=33
